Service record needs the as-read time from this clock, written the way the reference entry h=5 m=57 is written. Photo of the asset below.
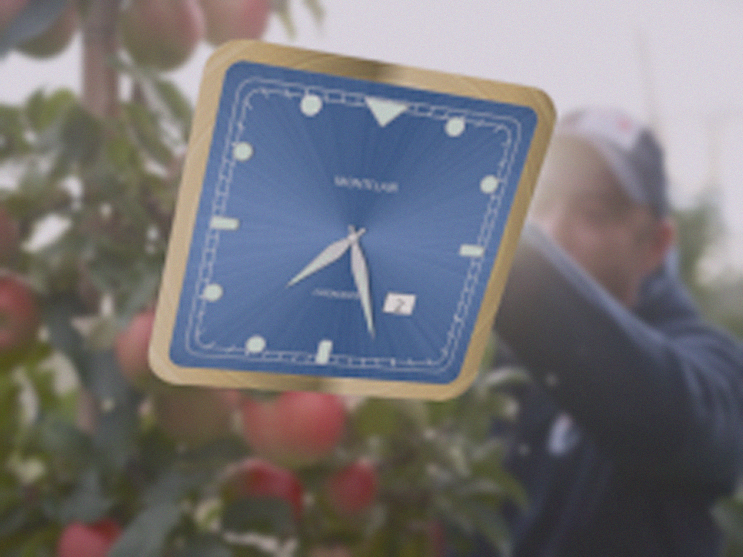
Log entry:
h=7 m=26
